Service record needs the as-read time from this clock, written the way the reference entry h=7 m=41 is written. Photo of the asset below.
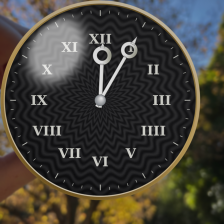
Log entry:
h=12 m=5
